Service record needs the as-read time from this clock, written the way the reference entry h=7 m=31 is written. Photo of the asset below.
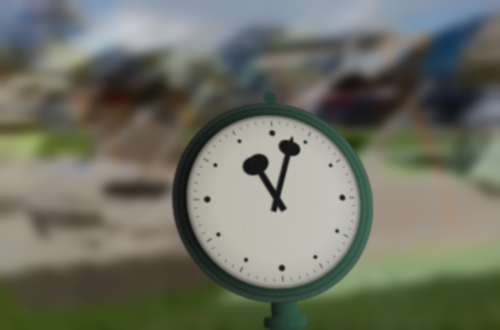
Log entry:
h=11 m=3
